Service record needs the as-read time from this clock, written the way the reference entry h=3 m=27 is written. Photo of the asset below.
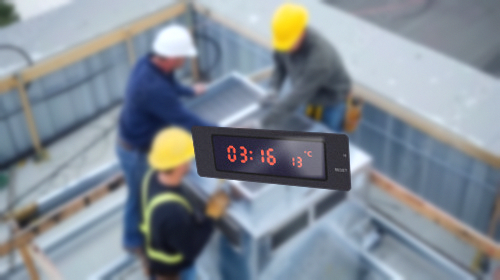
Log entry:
h=3 m=16
